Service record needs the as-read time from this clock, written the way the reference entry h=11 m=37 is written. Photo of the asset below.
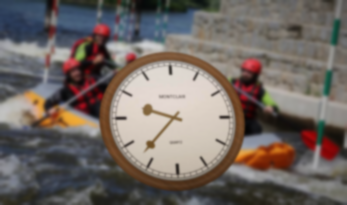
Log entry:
h=9 m=37
